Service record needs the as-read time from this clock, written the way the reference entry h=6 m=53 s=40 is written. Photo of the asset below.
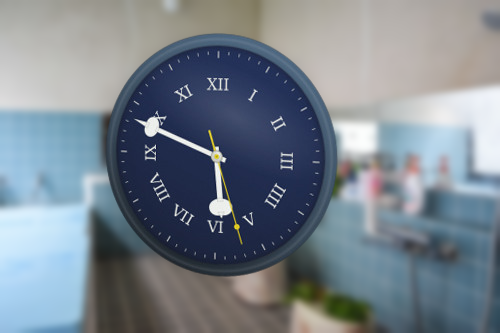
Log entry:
h=5 m=48 s=27
